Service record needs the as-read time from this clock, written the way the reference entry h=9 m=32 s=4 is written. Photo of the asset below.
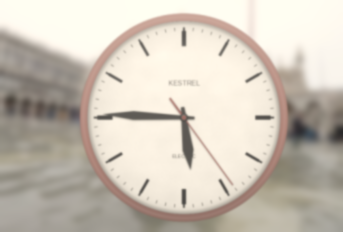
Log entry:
h=5 m=45 s=24
